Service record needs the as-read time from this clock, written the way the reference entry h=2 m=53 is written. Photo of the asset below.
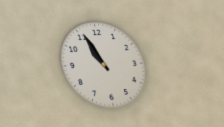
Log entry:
h=10 m=56
